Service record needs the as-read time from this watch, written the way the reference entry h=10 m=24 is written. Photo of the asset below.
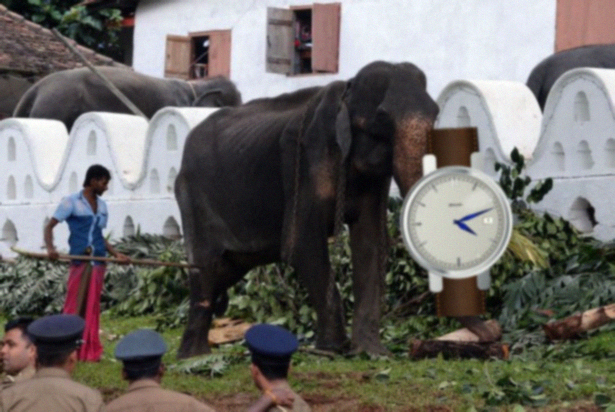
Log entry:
h=4 m=12
